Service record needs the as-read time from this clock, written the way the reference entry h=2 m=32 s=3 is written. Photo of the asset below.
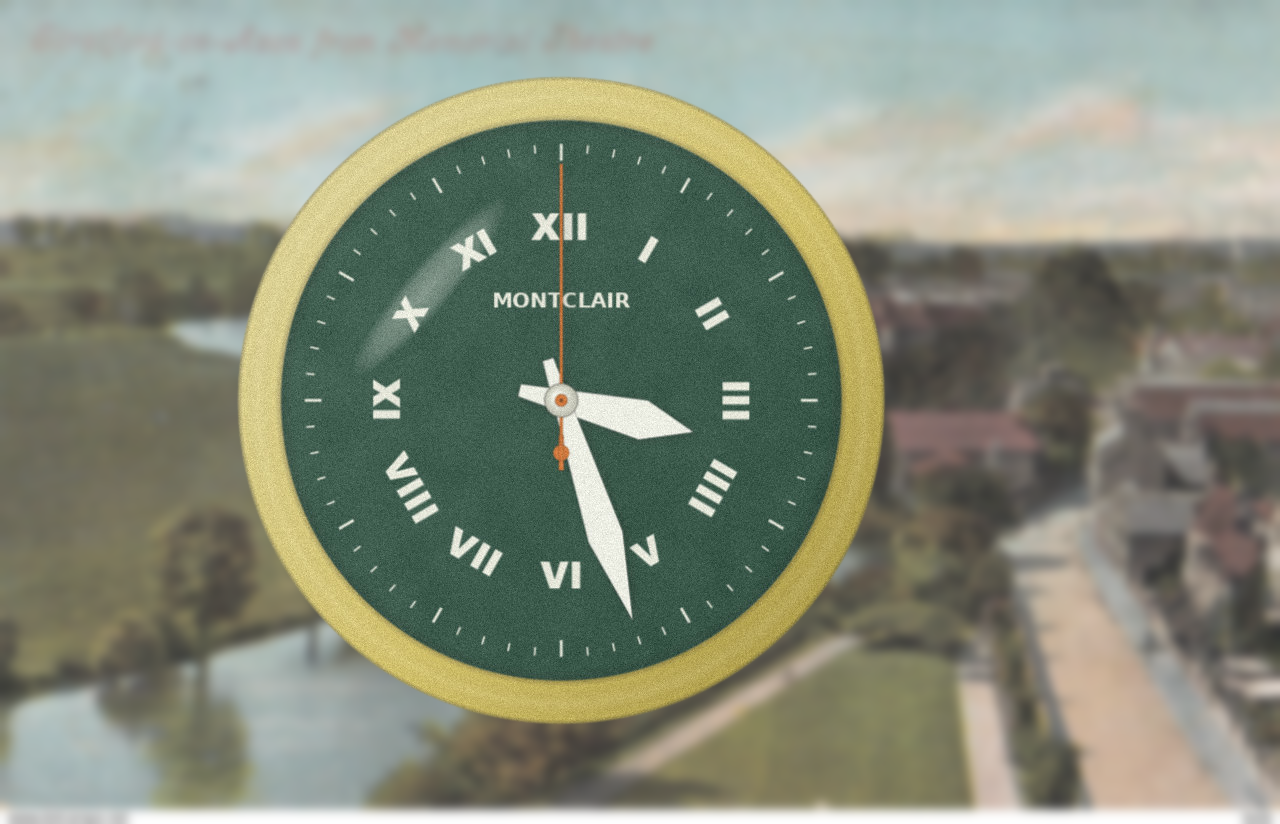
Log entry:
h=3 m=27 s=0
